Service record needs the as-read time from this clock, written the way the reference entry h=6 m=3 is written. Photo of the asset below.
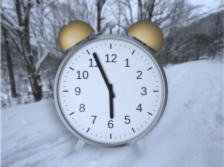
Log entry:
h=5 m=56
